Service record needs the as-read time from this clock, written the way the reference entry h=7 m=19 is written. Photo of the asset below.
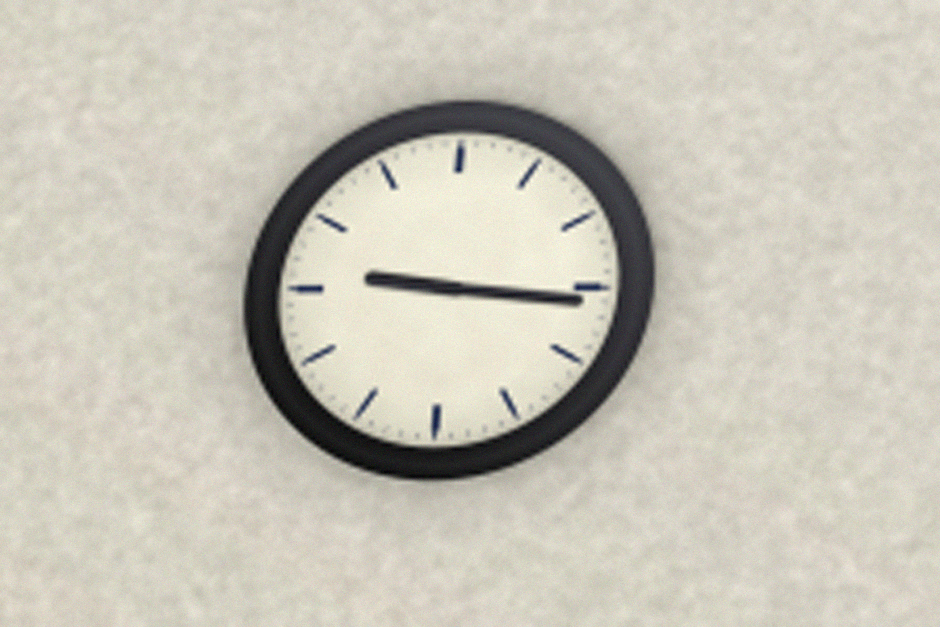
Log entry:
h=9 m=16
